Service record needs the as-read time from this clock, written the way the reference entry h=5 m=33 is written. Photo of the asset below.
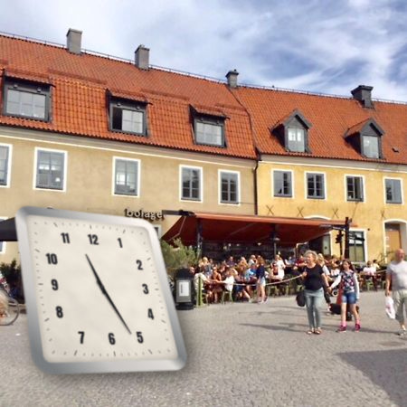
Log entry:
h=11 m=26
